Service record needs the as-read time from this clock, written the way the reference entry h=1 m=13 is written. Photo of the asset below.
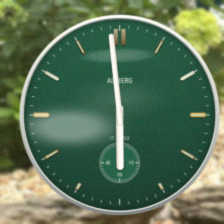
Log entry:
h=5 m=59
